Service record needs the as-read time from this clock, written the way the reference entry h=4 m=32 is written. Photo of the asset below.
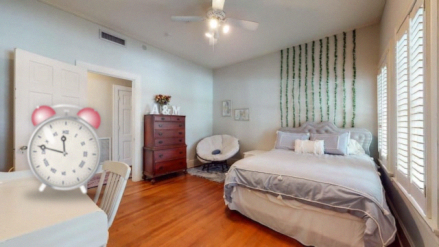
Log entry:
h=11 m=47
